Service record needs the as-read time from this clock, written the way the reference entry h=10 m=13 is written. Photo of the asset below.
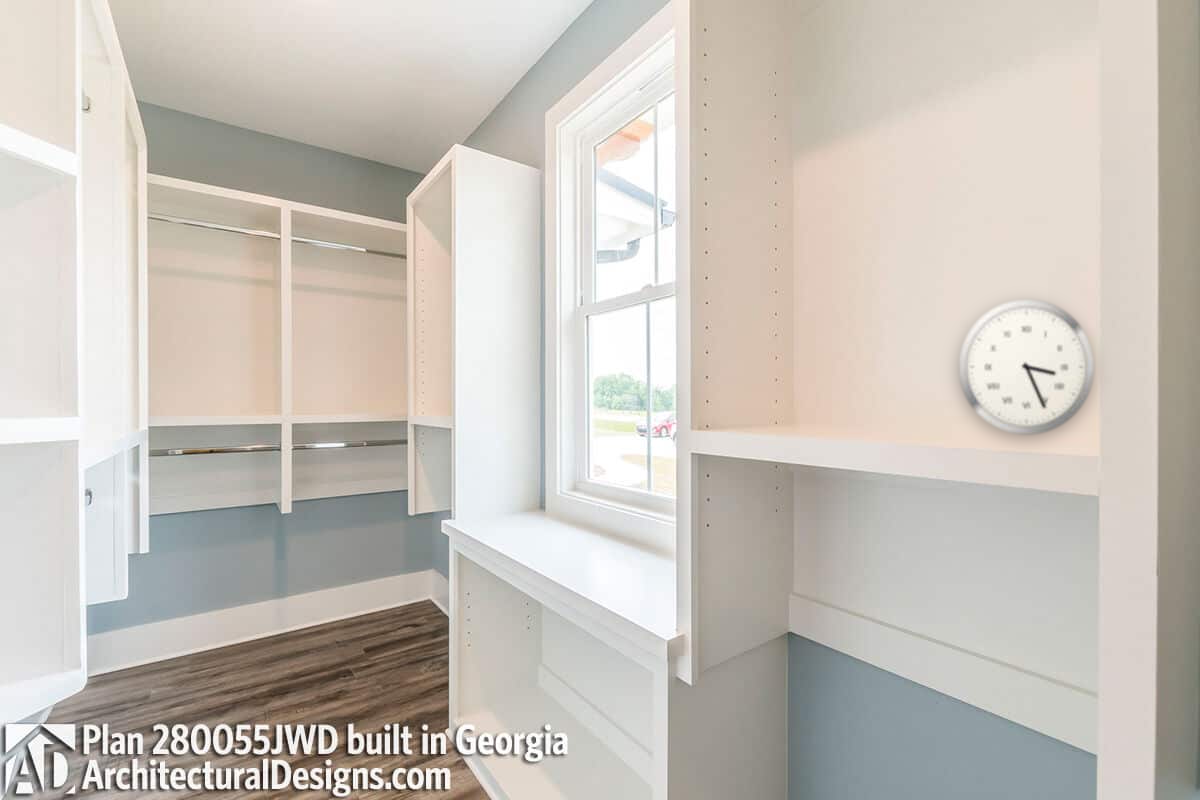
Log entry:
h=3 m=26
